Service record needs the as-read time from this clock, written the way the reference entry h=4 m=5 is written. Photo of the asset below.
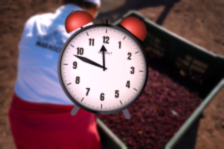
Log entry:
h=11 m=48
